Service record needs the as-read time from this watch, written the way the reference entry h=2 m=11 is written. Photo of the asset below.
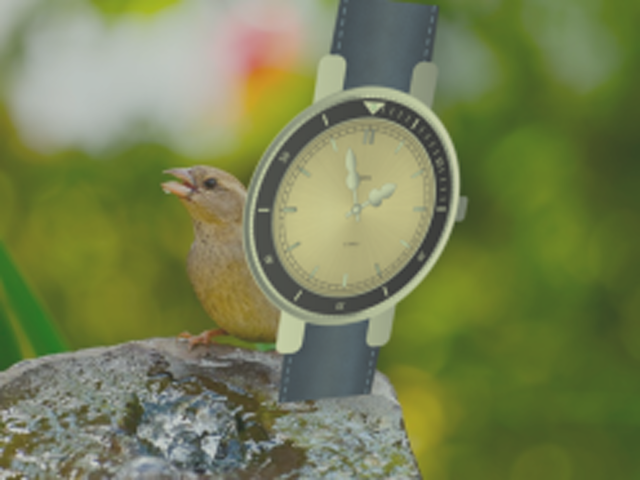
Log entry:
h=1 m=57
